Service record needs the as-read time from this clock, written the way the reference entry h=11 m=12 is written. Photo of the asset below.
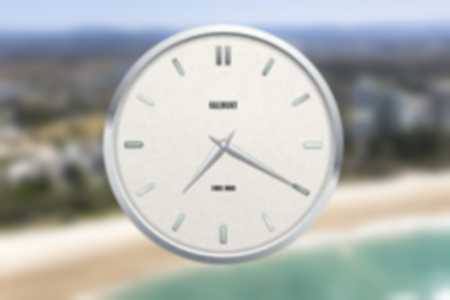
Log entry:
h=7 m=20
